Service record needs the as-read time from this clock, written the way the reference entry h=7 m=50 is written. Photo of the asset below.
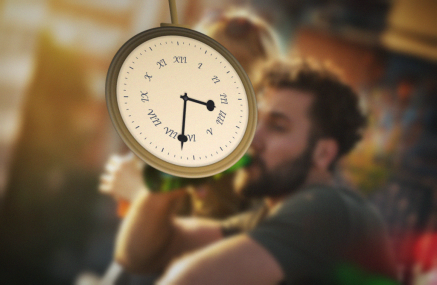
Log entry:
h=3 m=32
